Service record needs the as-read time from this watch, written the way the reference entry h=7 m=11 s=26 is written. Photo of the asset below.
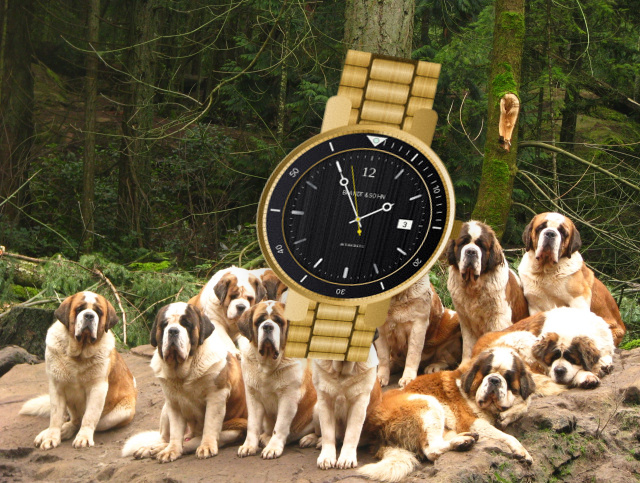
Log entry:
h=1 m=54 s=57
